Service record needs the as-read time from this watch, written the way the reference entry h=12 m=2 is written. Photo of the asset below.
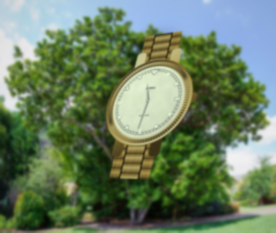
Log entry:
h=11 m=31
